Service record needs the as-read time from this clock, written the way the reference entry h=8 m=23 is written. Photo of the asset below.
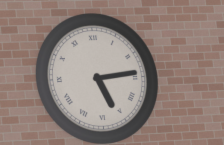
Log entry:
h=5 m=14
